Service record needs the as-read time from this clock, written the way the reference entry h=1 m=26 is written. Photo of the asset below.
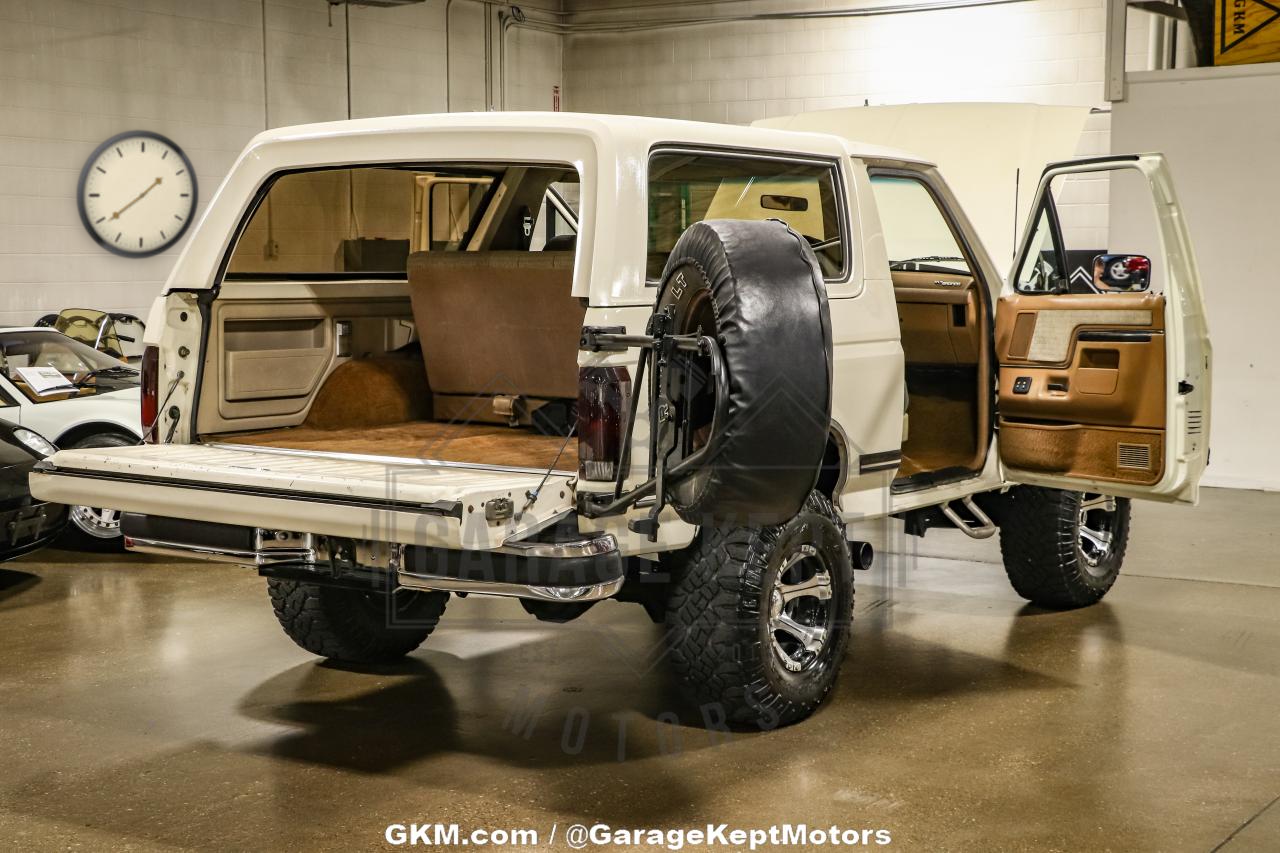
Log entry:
h=1 m=39
